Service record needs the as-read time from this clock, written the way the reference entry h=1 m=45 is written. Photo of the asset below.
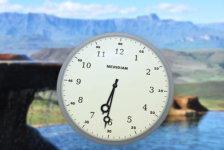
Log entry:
h=6 m=31
